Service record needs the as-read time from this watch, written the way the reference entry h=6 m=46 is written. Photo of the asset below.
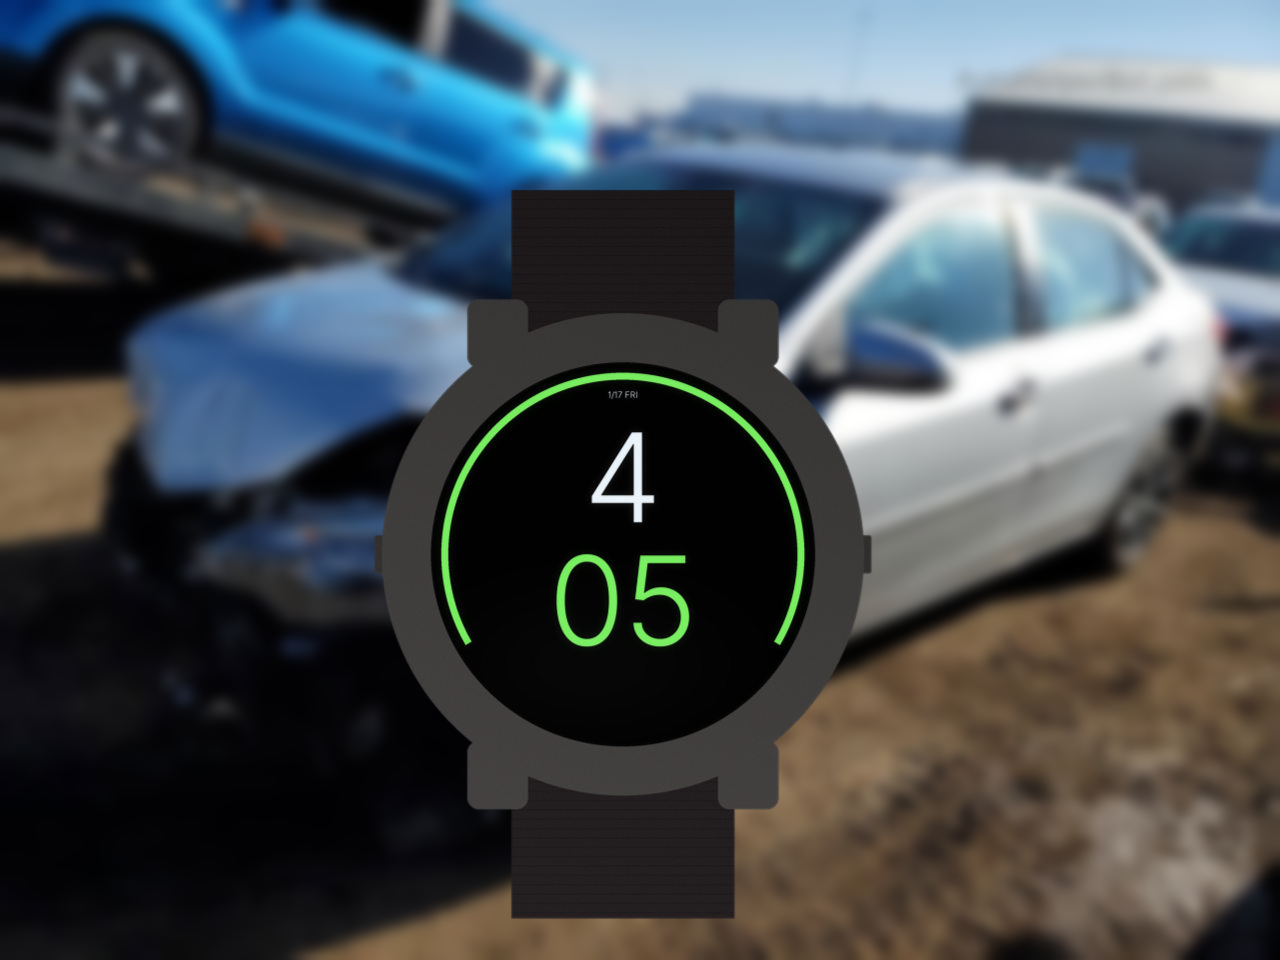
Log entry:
h=4 m=5
